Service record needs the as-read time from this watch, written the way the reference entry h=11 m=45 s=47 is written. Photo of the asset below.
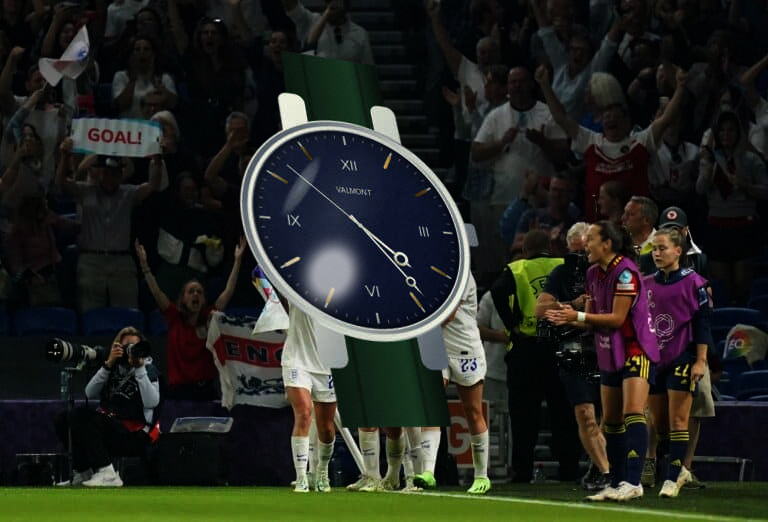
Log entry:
h=4 m=23 s=52
